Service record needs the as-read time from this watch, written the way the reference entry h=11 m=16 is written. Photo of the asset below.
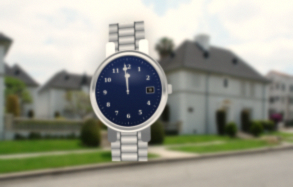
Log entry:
h=11 m=59
